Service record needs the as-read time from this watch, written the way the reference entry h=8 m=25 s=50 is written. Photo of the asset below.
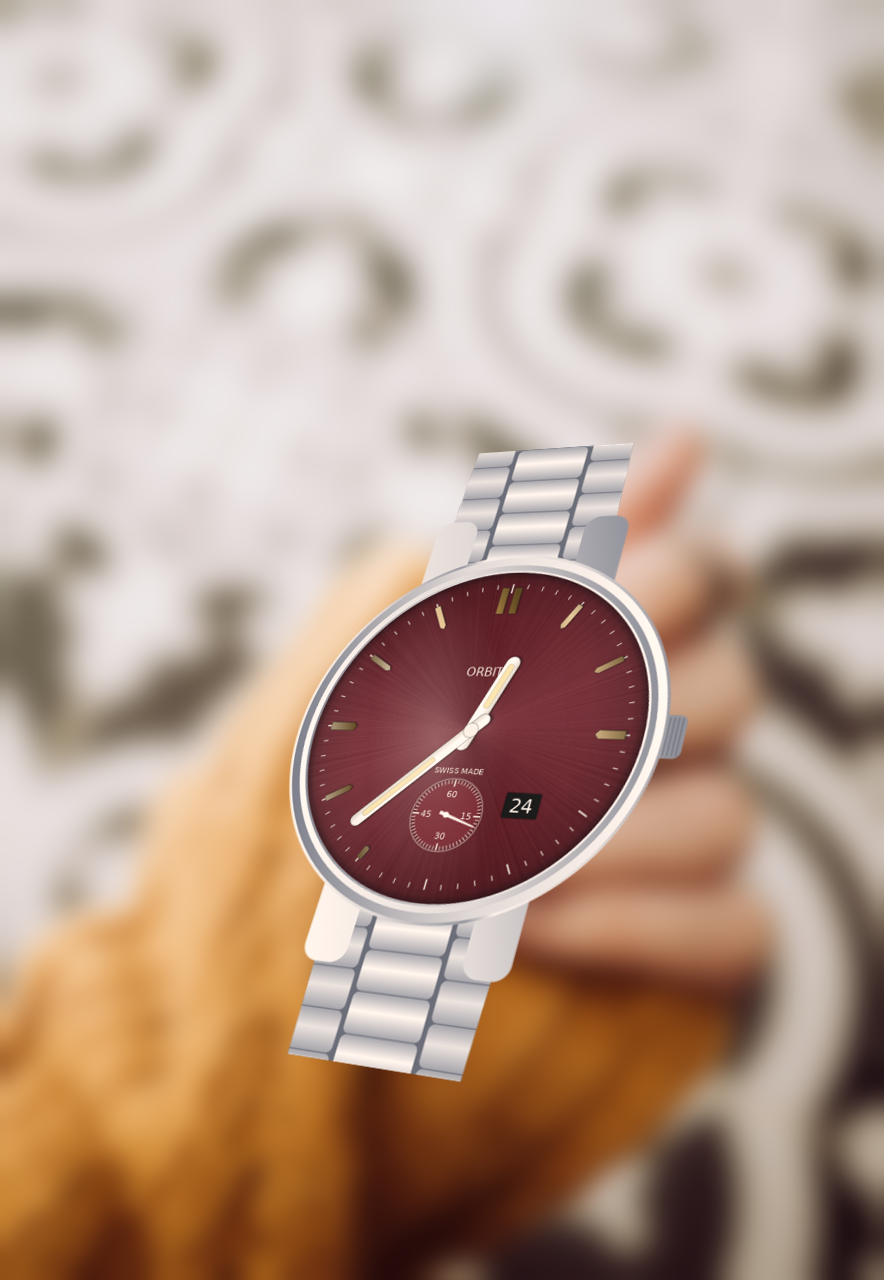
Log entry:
h=12 m=37 s=18
